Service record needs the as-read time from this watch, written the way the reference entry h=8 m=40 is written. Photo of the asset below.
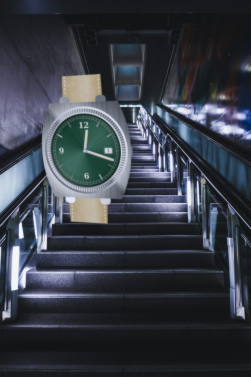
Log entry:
h=12 m=18
